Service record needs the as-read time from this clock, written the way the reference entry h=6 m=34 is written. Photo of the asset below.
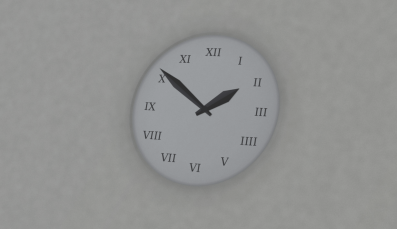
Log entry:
h=1 m=51
